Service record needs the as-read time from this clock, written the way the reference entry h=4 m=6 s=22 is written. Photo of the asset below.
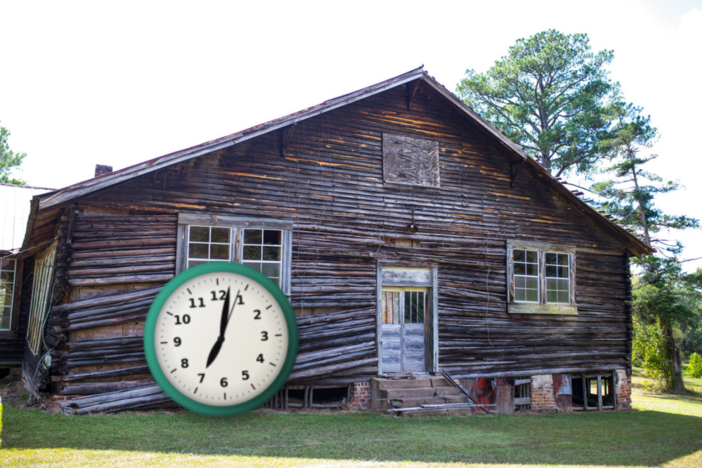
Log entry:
h=7 m=2 s=4
